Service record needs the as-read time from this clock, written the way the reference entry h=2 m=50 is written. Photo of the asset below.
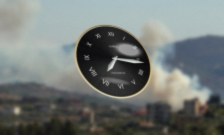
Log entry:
h=7 m=16
